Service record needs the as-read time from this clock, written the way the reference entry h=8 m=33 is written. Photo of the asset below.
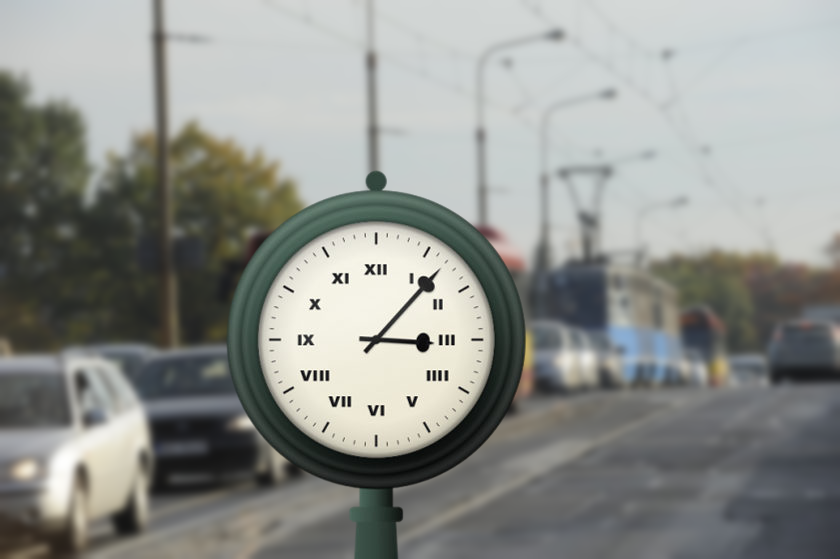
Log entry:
h=3 m=7
